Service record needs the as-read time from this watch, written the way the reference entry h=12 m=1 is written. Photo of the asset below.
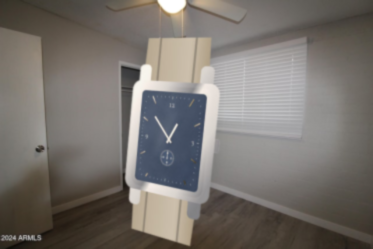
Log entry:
h=12 m=53
